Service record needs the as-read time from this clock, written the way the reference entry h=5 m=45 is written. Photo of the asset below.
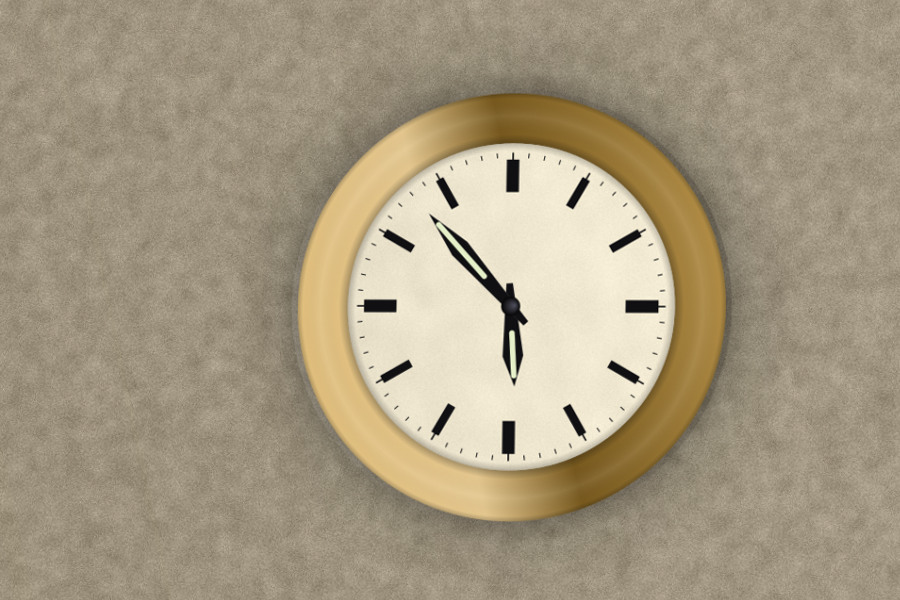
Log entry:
h=5 m=53
